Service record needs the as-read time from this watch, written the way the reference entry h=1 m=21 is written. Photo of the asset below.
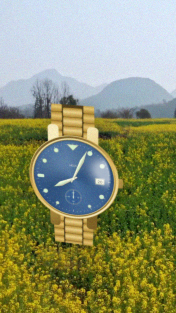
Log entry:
h=8 m=4
